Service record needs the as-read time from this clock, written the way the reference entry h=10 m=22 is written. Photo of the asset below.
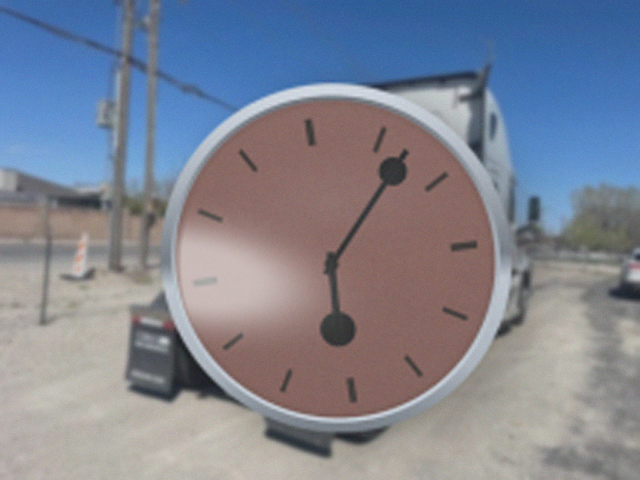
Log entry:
h=6 m=7
